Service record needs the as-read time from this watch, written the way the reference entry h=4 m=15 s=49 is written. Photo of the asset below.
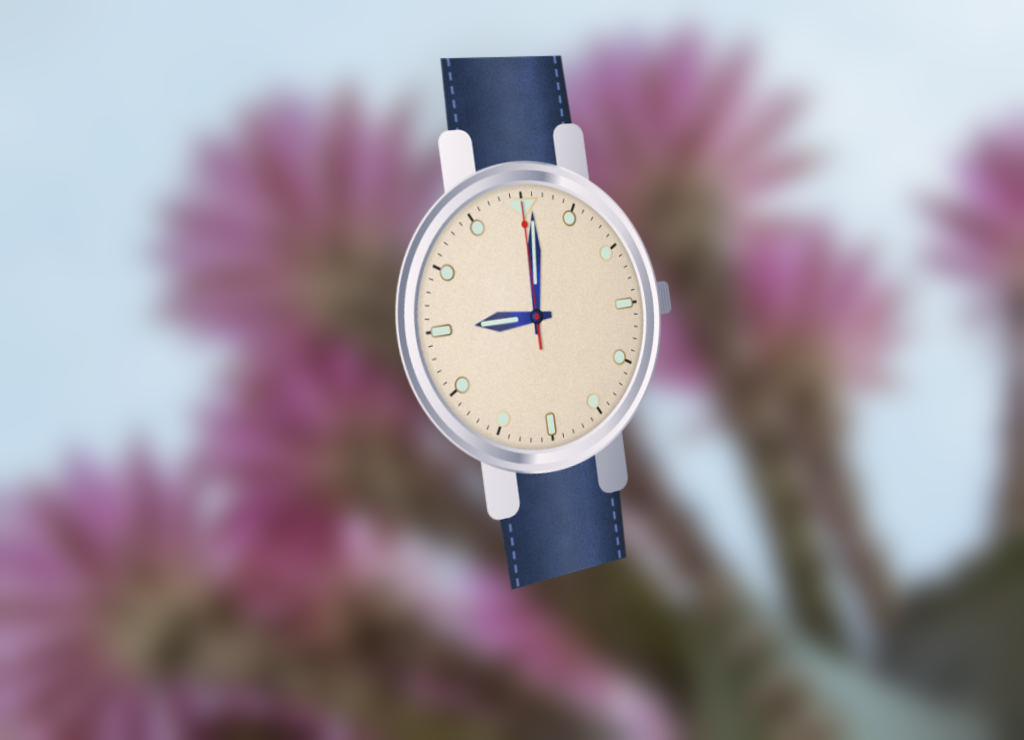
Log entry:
h=9 m=1 s=0
